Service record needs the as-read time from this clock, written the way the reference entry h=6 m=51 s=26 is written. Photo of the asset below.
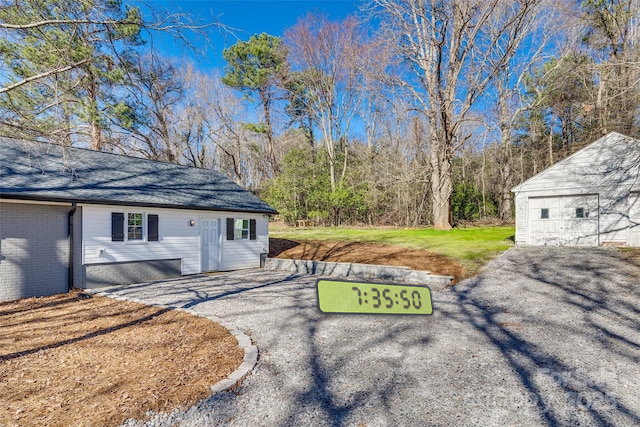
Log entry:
h=7 m=35 s=50
